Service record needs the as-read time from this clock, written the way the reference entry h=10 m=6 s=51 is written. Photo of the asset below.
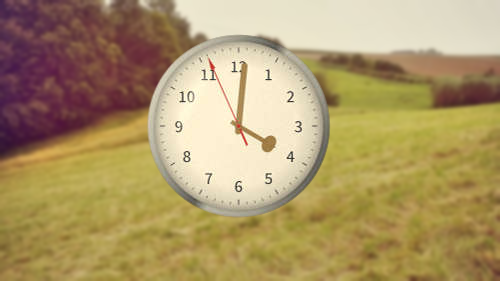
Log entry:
h=4 m=0 s=56
